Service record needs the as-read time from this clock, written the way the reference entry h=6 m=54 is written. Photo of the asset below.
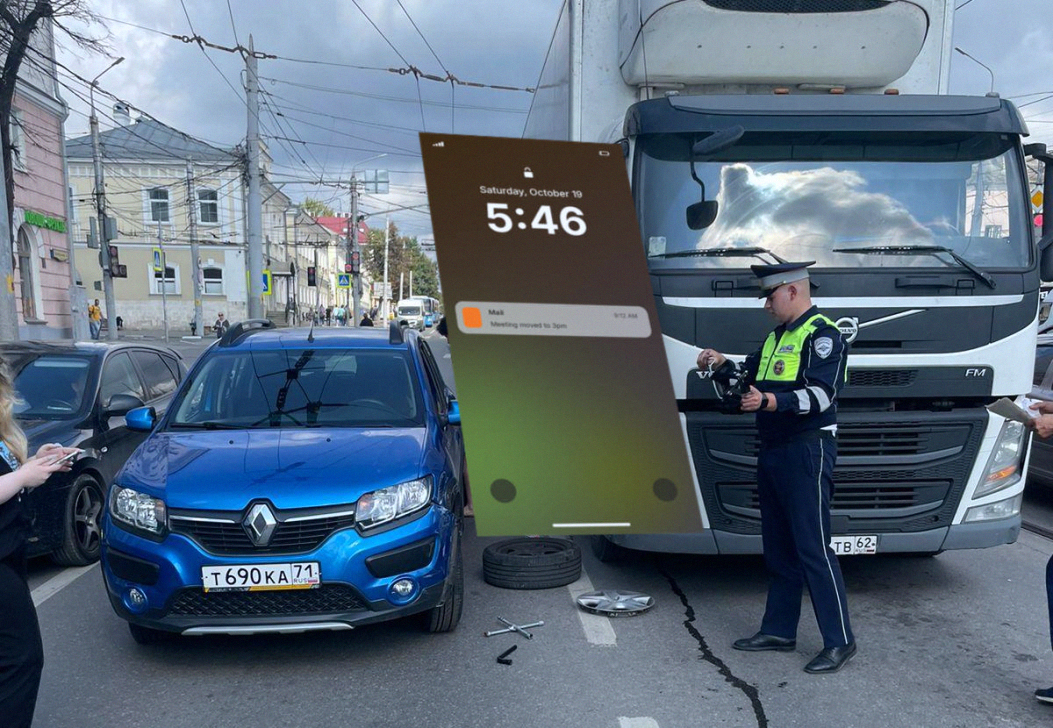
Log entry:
h=5 m=46
